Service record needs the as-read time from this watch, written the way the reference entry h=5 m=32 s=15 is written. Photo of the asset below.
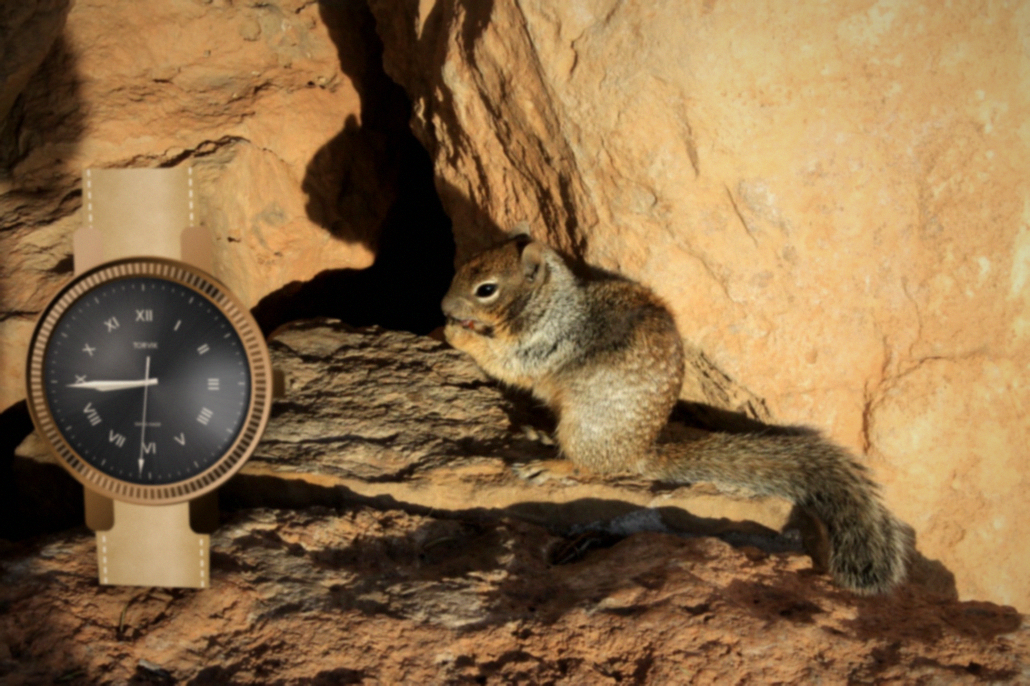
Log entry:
h=8 m=44 s=31
